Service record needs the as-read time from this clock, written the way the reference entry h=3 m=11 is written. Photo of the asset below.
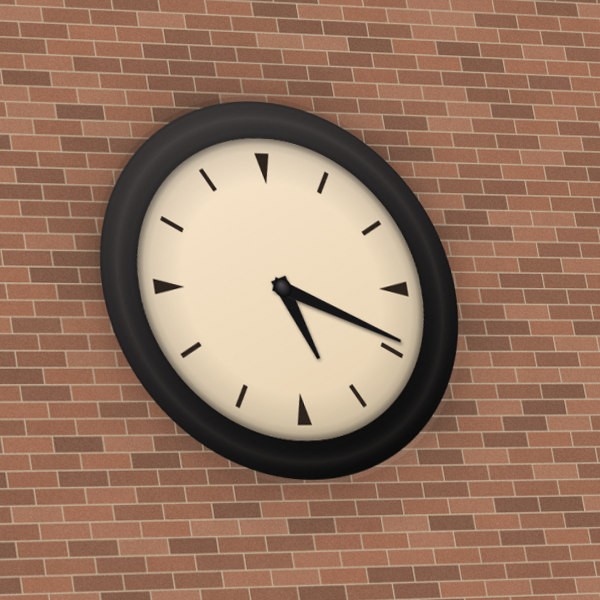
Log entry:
h=5 m=19
